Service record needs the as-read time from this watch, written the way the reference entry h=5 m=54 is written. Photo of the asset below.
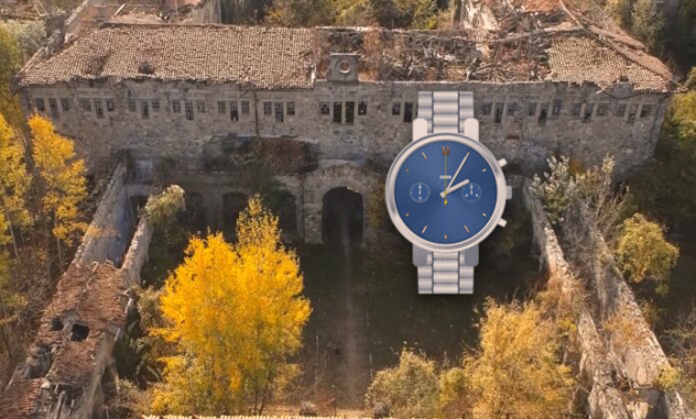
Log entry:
h=2 m=5
